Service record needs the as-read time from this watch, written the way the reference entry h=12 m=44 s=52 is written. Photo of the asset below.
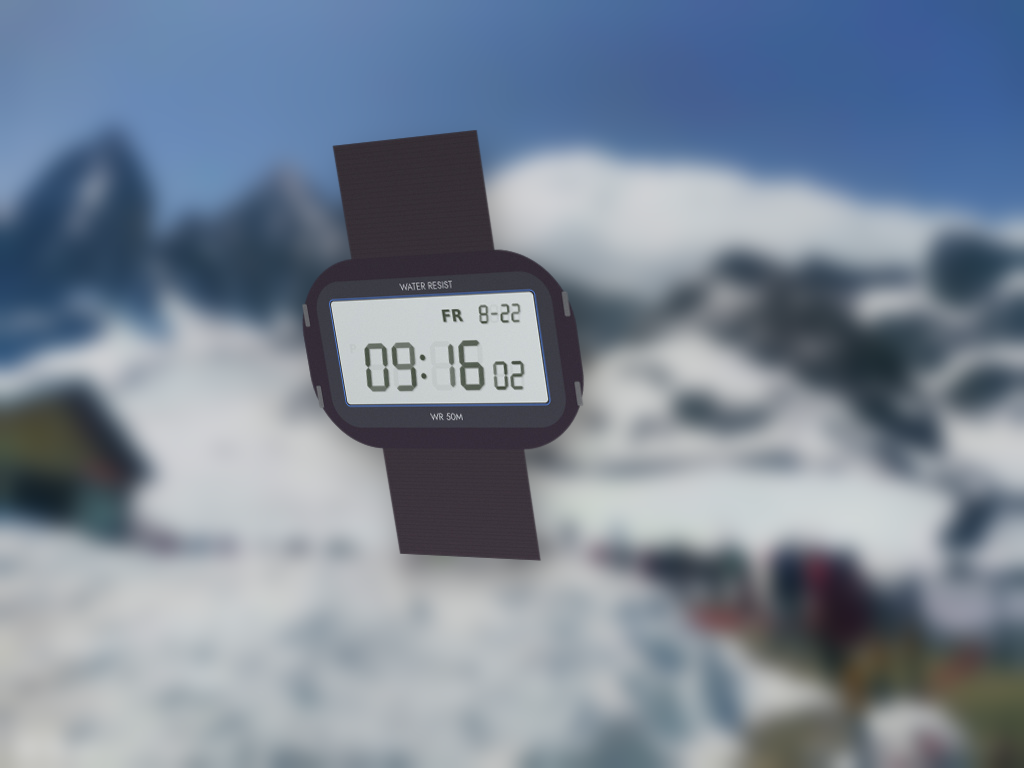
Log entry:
h=9 m=16 s=2
